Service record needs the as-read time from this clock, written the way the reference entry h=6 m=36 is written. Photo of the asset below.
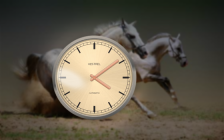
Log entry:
h=4 m=9
